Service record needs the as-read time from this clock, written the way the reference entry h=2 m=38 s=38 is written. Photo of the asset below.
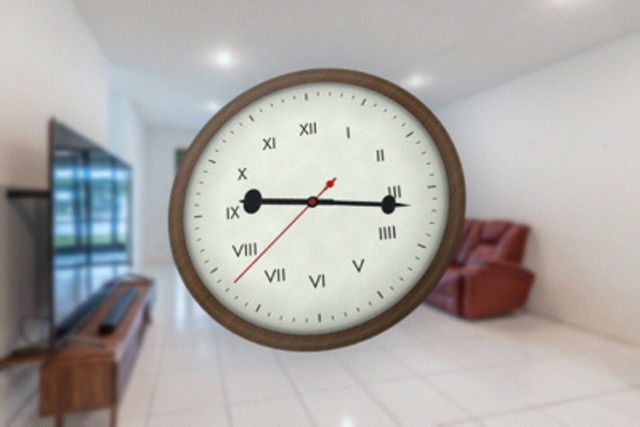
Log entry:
h=9 m=16 s=38
